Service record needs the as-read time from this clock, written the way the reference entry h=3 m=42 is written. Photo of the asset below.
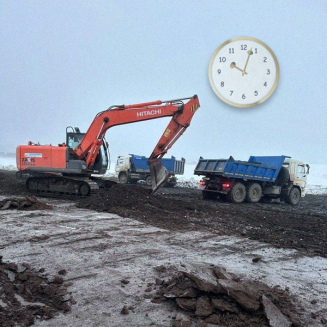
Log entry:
h=10 m=3
